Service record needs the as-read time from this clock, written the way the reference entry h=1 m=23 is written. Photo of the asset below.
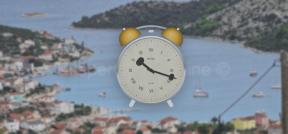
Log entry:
h=10 m=18
